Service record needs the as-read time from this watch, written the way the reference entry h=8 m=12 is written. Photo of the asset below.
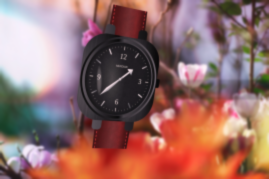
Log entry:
h=1 m=38
